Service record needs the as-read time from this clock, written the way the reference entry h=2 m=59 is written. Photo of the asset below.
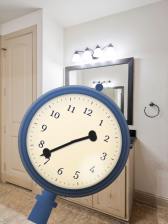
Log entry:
h=1 m=37
